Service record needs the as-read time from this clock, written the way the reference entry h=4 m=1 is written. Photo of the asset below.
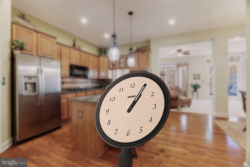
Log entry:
h=1 m=5
